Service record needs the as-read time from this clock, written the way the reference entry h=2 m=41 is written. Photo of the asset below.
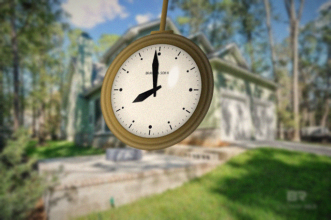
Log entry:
h=7 m=59
